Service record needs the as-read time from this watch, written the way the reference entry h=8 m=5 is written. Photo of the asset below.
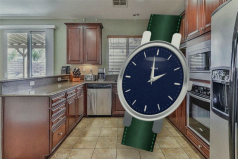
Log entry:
h=1 m=59
